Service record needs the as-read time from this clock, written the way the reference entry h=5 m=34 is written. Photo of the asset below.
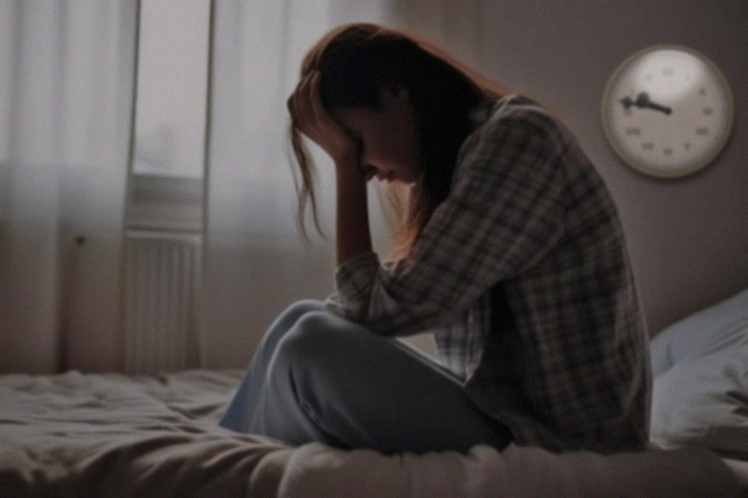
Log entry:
h=9 m=47
